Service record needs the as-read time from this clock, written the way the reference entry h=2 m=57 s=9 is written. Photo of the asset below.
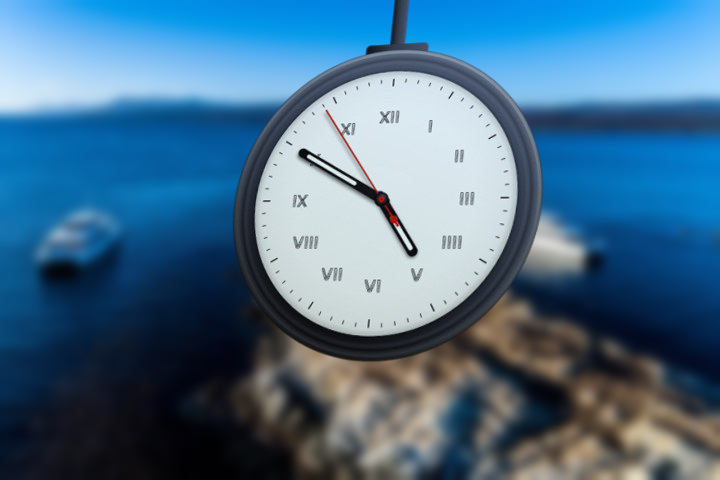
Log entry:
h=4 m=49 s=54
